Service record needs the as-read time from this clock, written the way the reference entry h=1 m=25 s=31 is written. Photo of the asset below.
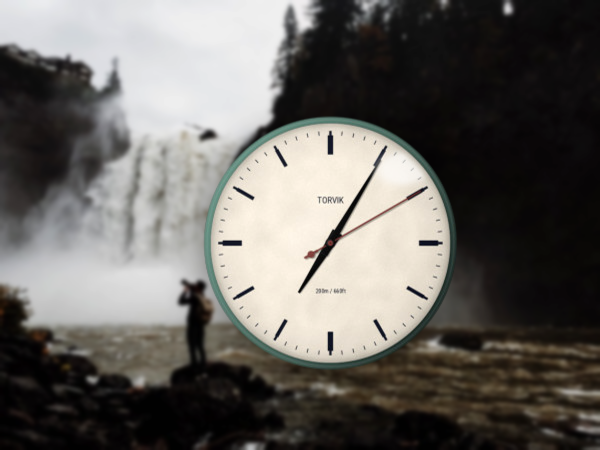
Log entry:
h=7 m=5 s=10
